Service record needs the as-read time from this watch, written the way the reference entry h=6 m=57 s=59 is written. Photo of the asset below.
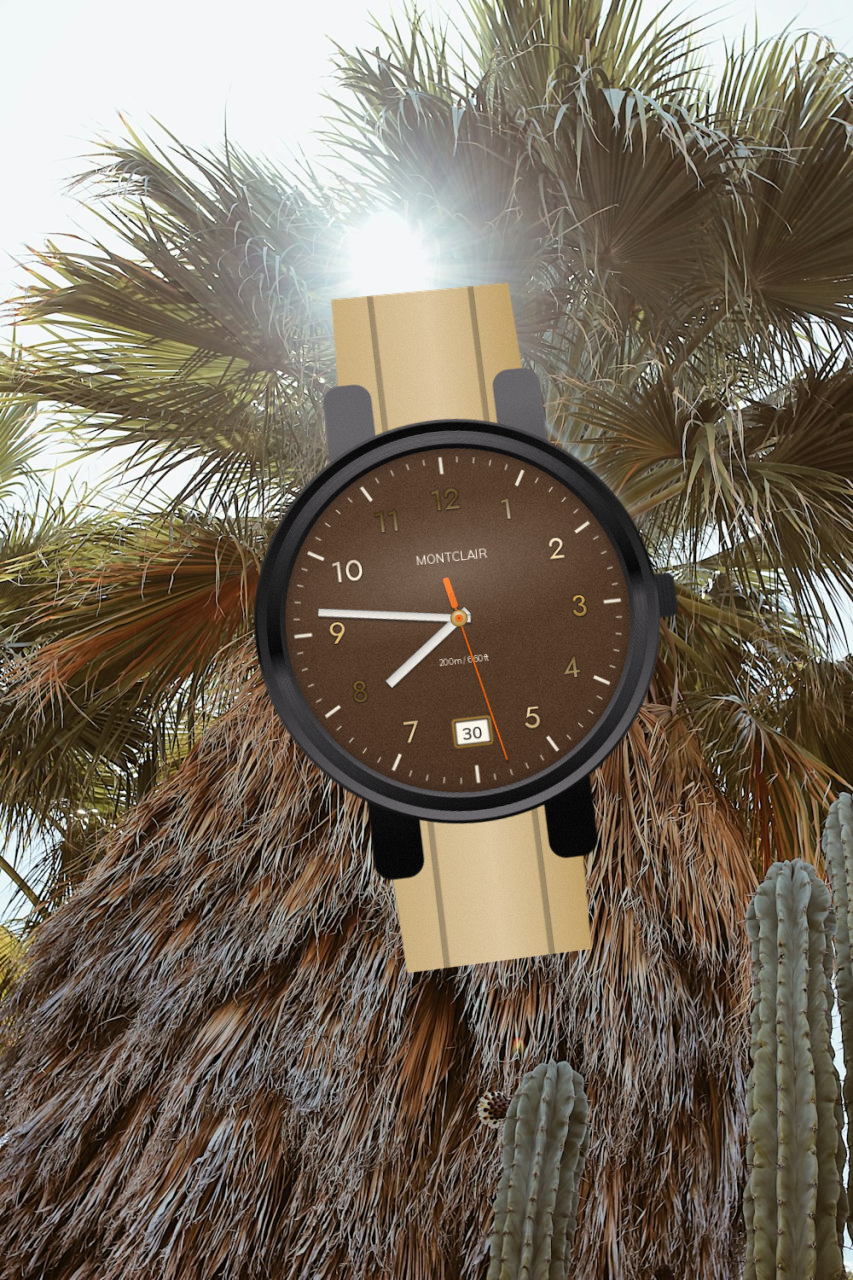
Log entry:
h=7 m=46 s=28
